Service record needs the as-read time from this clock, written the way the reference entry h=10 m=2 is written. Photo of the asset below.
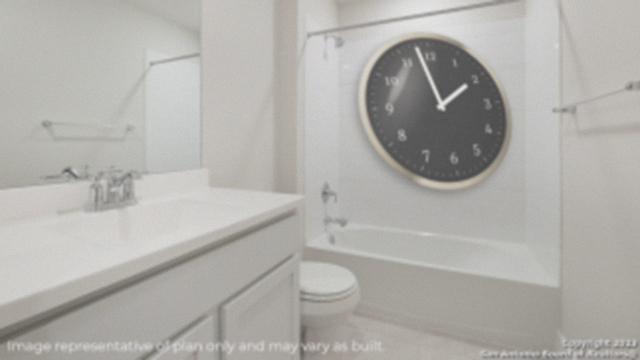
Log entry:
h=1 m=58
